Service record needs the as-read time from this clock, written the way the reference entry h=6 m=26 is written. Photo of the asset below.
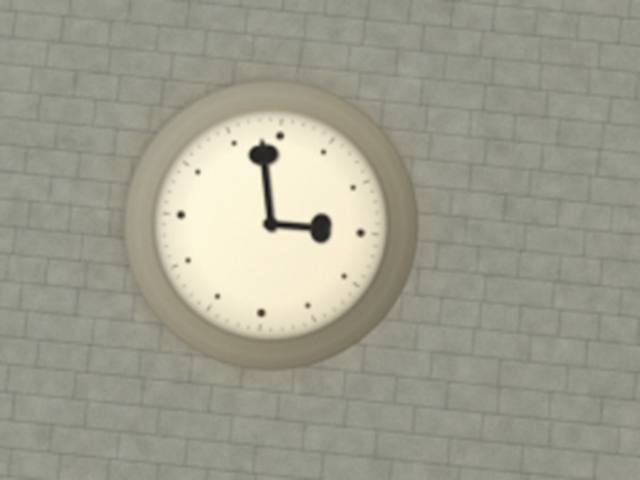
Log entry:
h=2 m=58
